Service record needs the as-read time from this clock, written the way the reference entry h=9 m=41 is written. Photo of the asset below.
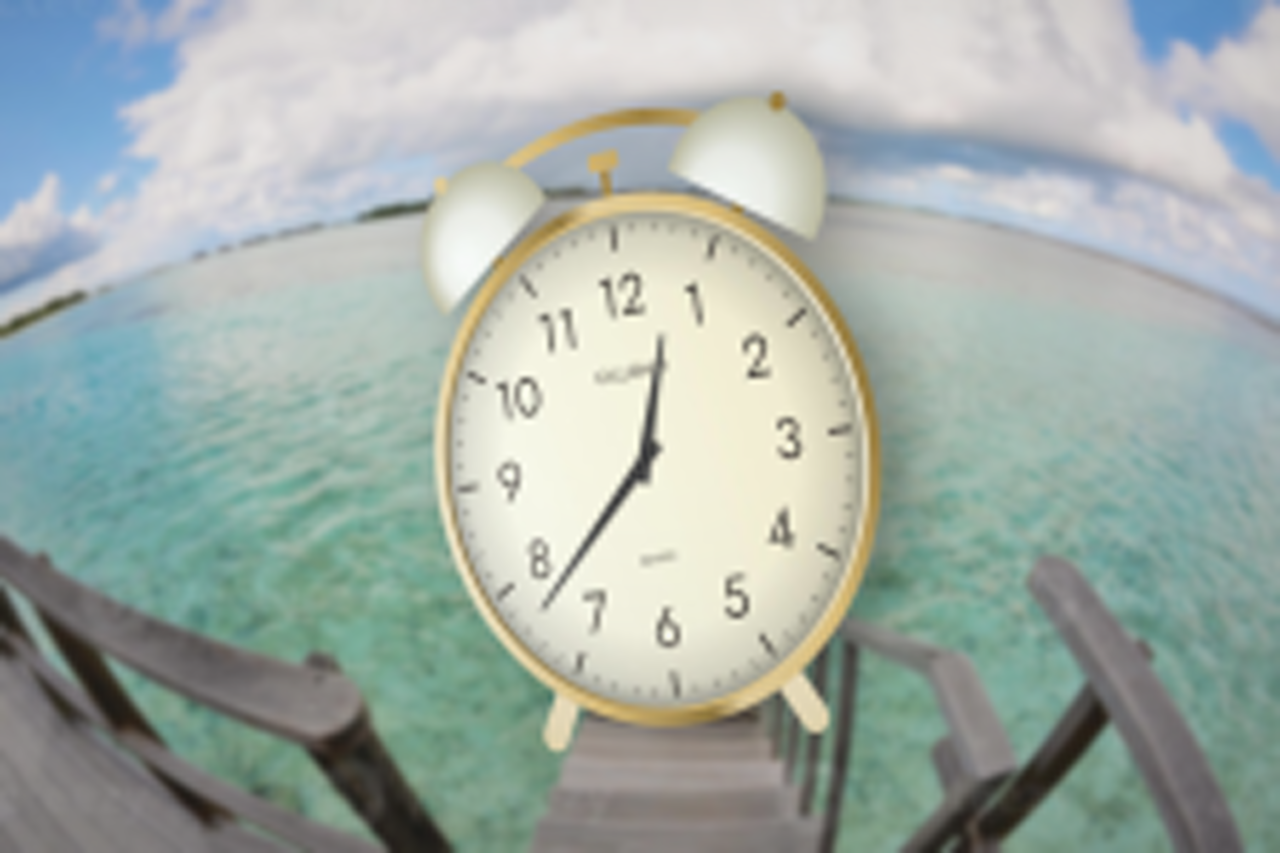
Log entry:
h=12 m=38
